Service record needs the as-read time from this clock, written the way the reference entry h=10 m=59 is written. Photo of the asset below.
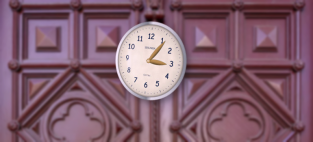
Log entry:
h=3 m=6
